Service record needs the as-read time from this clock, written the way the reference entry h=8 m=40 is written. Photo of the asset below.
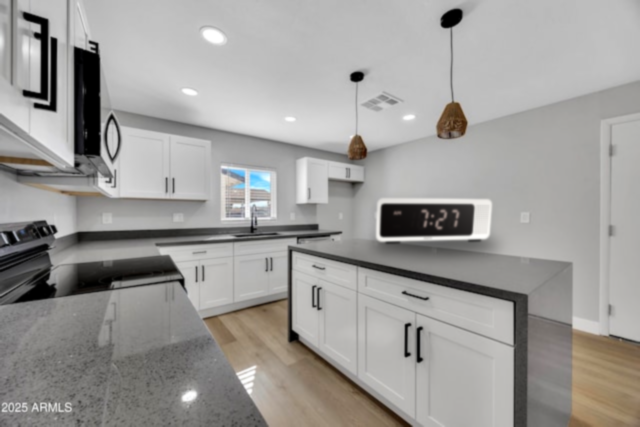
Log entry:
h=7 m=27
